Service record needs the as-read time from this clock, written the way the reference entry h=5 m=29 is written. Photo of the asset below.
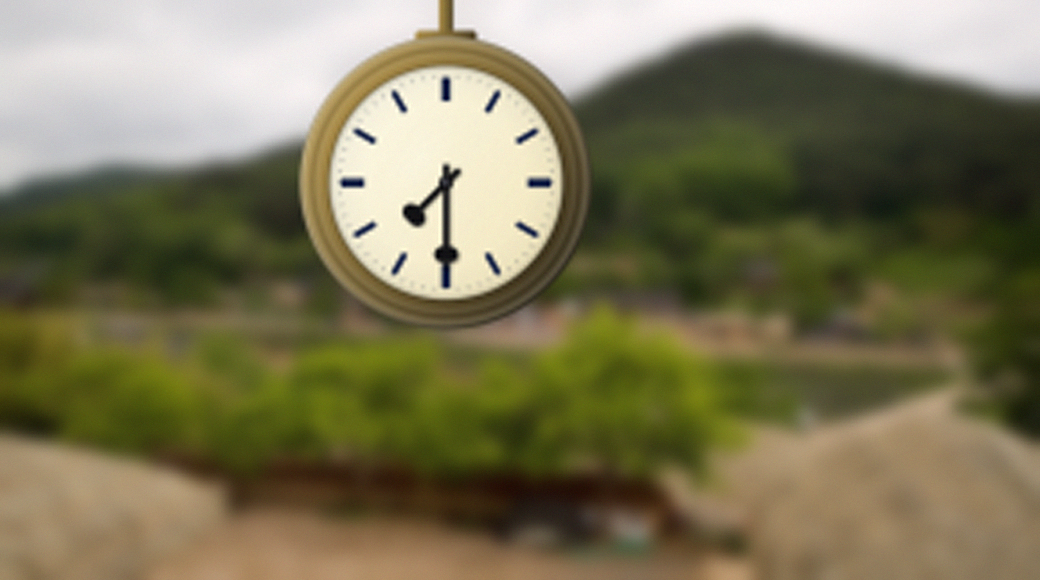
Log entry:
h=7 m=30
